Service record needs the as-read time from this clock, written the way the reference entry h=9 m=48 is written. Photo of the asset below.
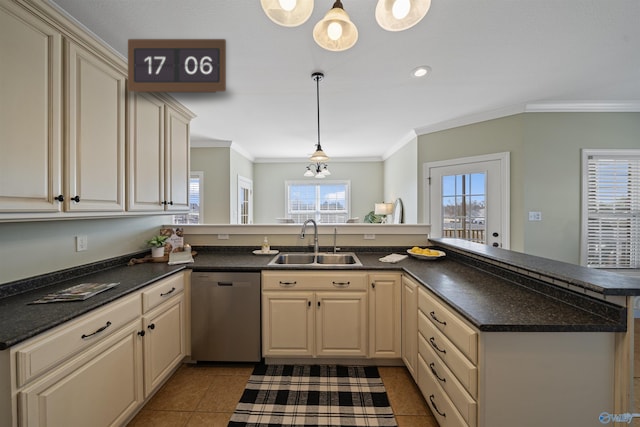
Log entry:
h=17 m=6
